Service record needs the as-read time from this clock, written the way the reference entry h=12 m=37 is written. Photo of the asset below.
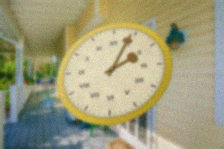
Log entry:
h=2 m=4
